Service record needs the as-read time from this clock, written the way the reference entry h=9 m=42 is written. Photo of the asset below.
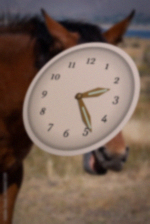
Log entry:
h=2 m=24
